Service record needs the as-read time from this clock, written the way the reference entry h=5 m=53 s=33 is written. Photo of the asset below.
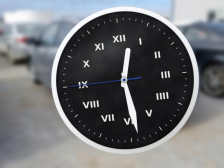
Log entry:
h=12 m=28 s=45
